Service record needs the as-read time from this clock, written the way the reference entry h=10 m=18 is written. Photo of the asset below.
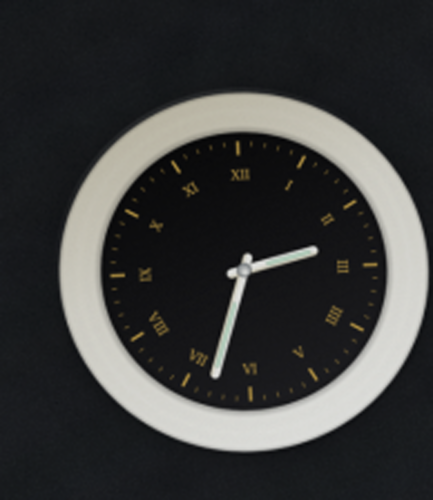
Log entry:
h=2 m=33
